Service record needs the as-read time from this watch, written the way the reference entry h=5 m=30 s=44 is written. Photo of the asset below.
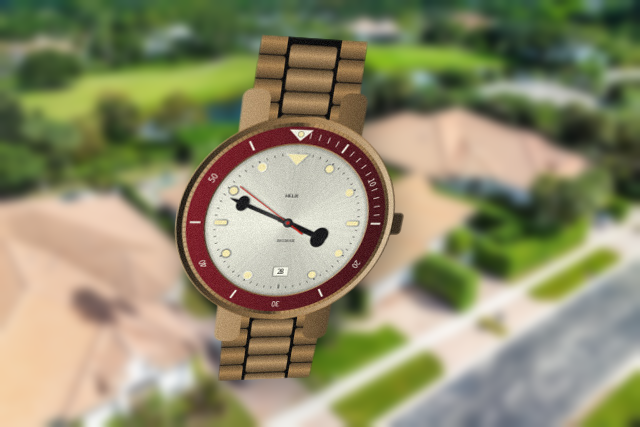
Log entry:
h=3 m=48 s=51
